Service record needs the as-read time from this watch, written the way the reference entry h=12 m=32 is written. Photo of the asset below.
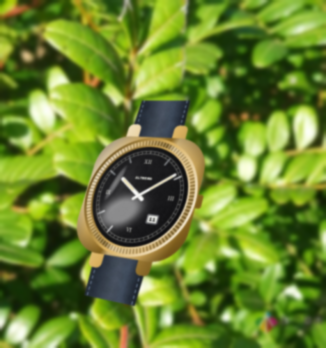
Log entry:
h=10 m=9
